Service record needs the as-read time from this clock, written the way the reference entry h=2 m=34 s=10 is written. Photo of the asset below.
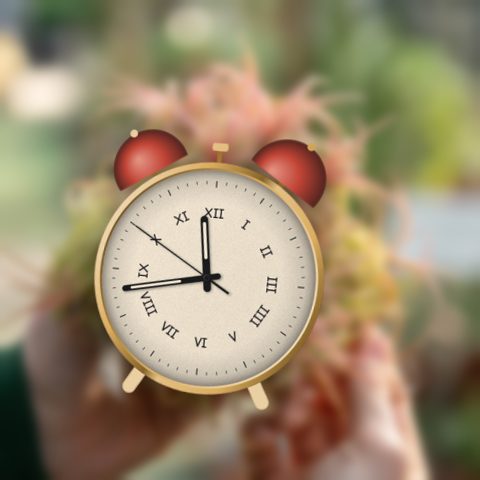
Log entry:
h=11 m=42 s=50
